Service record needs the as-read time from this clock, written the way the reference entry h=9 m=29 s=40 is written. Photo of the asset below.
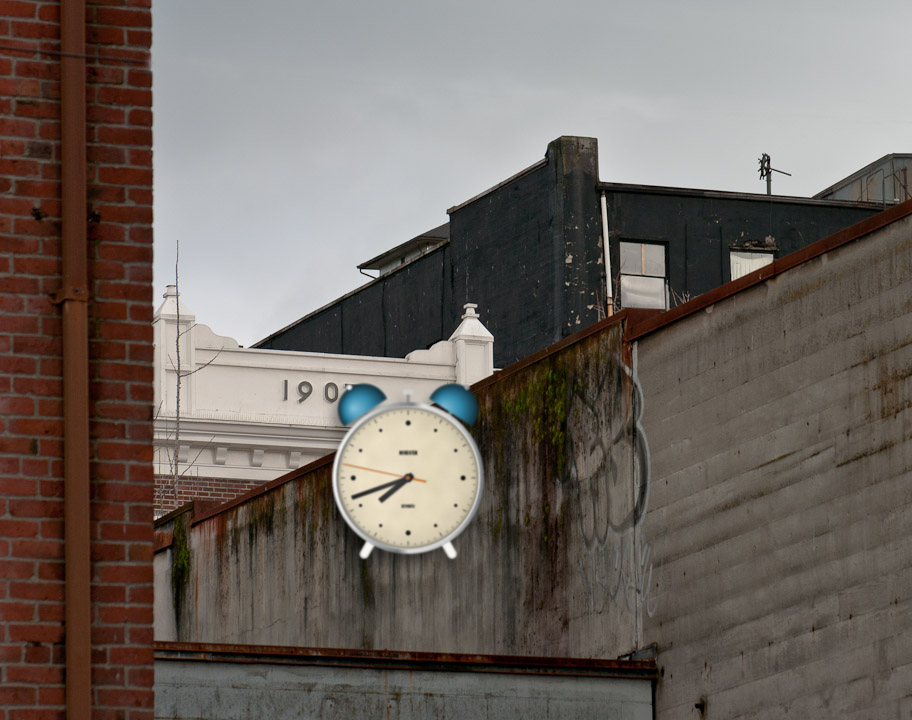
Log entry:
h=7 m=41 s=47
